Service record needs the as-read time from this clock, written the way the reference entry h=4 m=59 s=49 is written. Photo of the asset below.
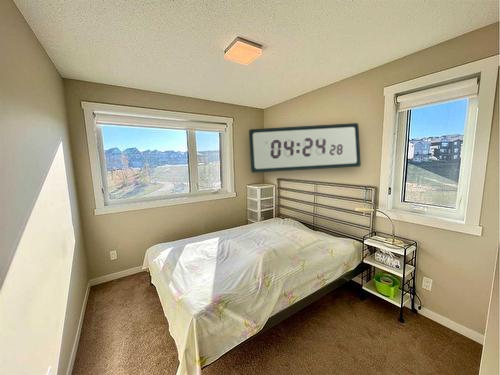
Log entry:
h=4 m=24 s=28
